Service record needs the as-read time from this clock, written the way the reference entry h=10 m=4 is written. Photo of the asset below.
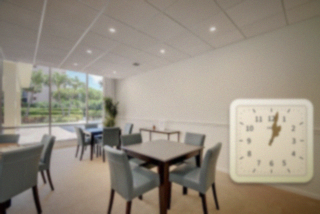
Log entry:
h=1 m=2
